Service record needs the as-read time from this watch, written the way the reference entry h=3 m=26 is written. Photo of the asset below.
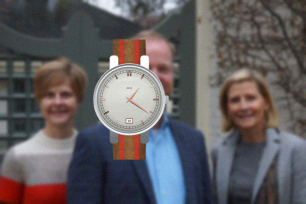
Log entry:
h=1 m=21
